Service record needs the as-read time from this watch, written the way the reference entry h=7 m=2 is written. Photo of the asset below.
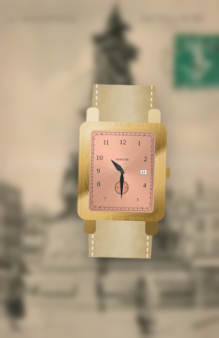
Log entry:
h=10 m=30
